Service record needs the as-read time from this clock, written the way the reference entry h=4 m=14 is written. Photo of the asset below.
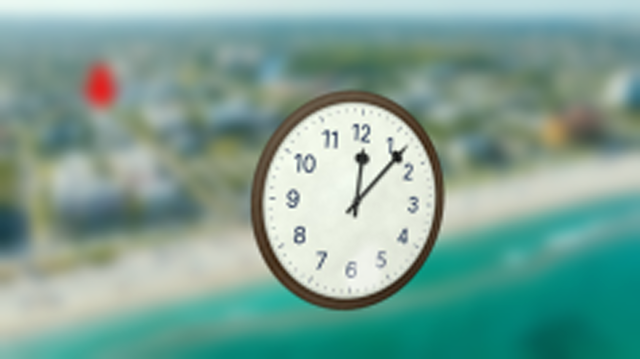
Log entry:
h=12 m=7
